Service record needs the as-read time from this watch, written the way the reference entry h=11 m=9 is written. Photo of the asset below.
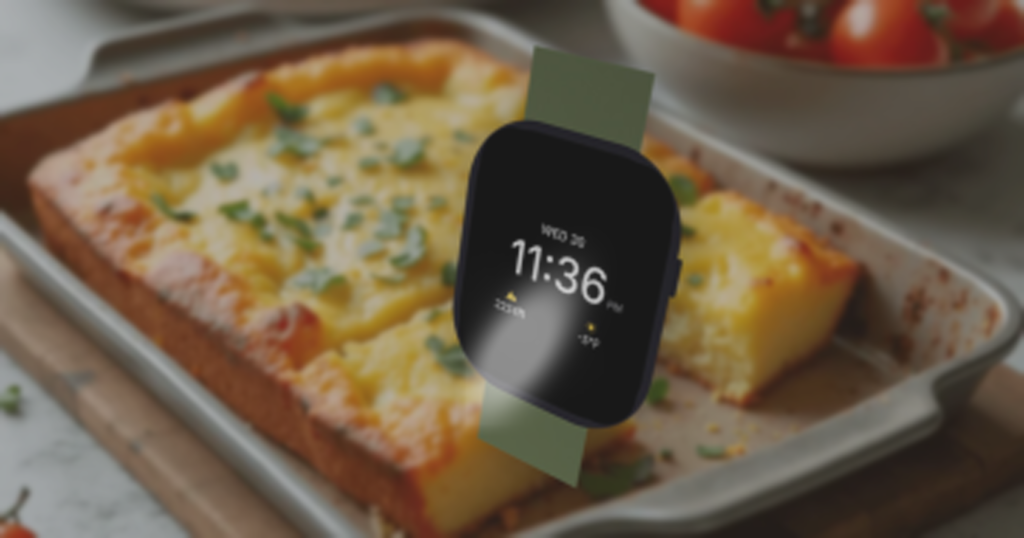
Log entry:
h=11 m=36
